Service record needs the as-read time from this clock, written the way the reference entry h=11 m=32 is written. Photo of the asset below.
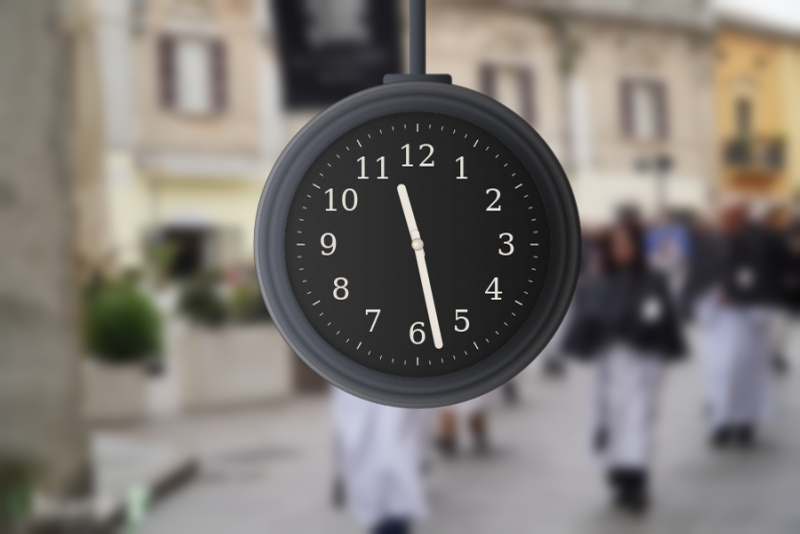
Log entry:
h=11 m=28
